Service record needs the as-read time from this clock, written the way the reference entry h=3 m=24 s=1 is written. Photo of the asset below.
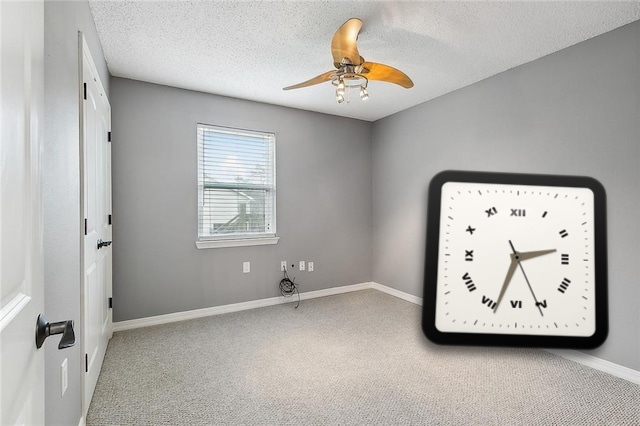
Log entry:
h=2 m=33 s=26
